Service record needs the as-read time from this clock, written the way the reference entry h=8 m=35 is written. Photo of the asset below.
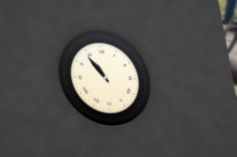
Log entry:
h=10 m=54
